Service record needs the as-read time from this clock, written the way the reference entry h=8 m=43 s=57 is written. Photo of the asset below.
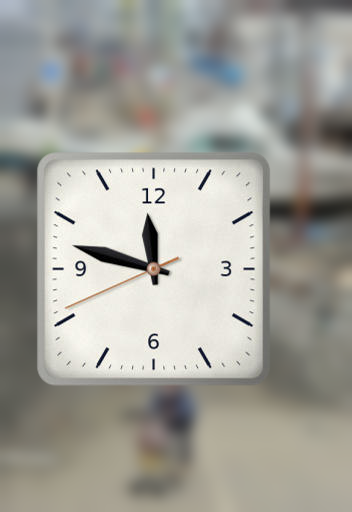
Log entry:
h=11 m=47 s=41
